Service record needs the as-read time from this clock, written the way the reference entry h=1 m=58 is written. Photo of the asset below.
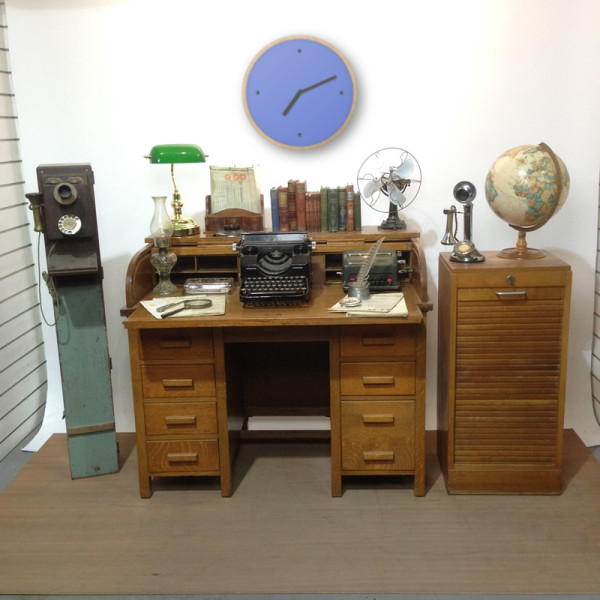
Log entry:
h=7 m=11
